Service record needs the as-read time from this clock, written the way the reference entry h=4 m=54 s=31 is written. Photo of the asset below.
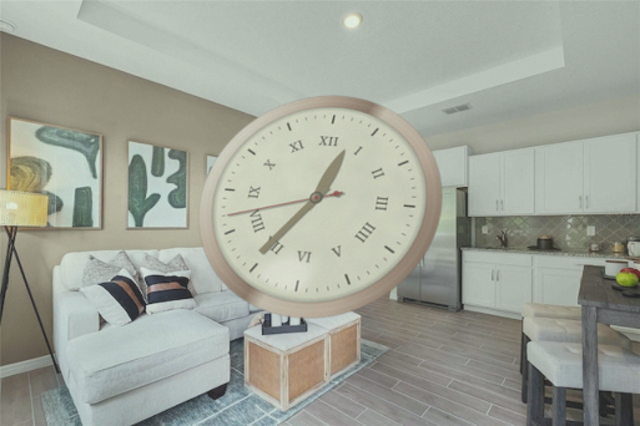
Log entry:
h=12 m=35 s=42
